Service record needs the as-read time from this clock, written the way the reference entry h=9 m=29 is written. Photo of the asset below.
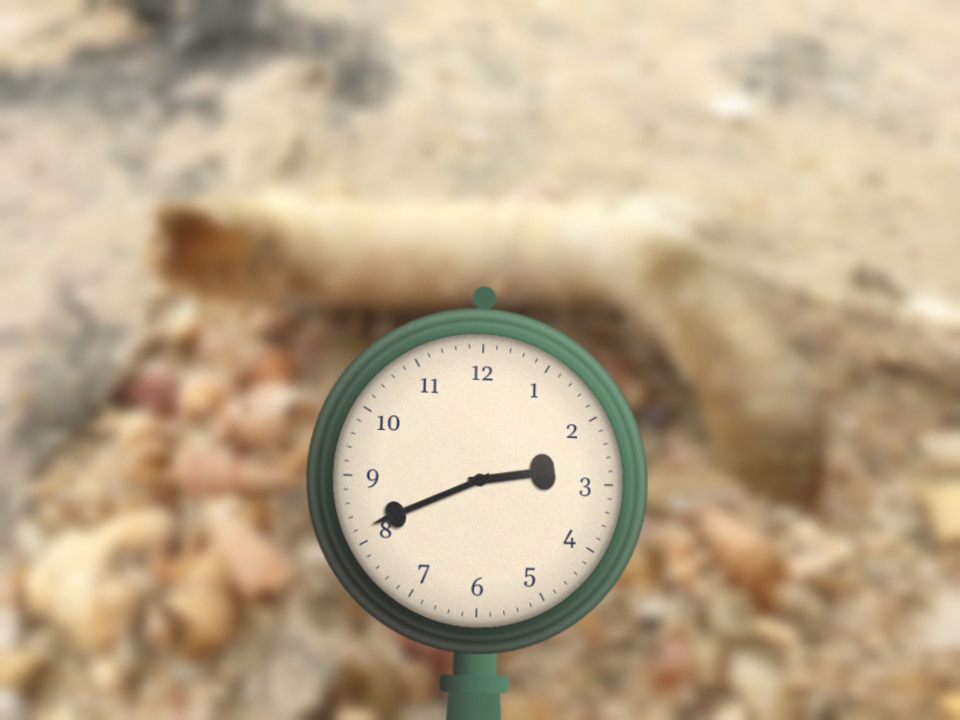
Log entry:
h=2 m=41
